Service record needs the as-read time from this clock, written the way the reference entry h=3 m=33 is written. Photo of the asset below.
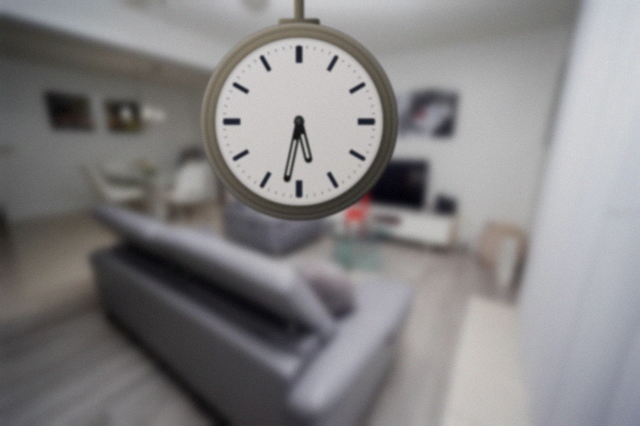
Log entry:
h=5 m=32
